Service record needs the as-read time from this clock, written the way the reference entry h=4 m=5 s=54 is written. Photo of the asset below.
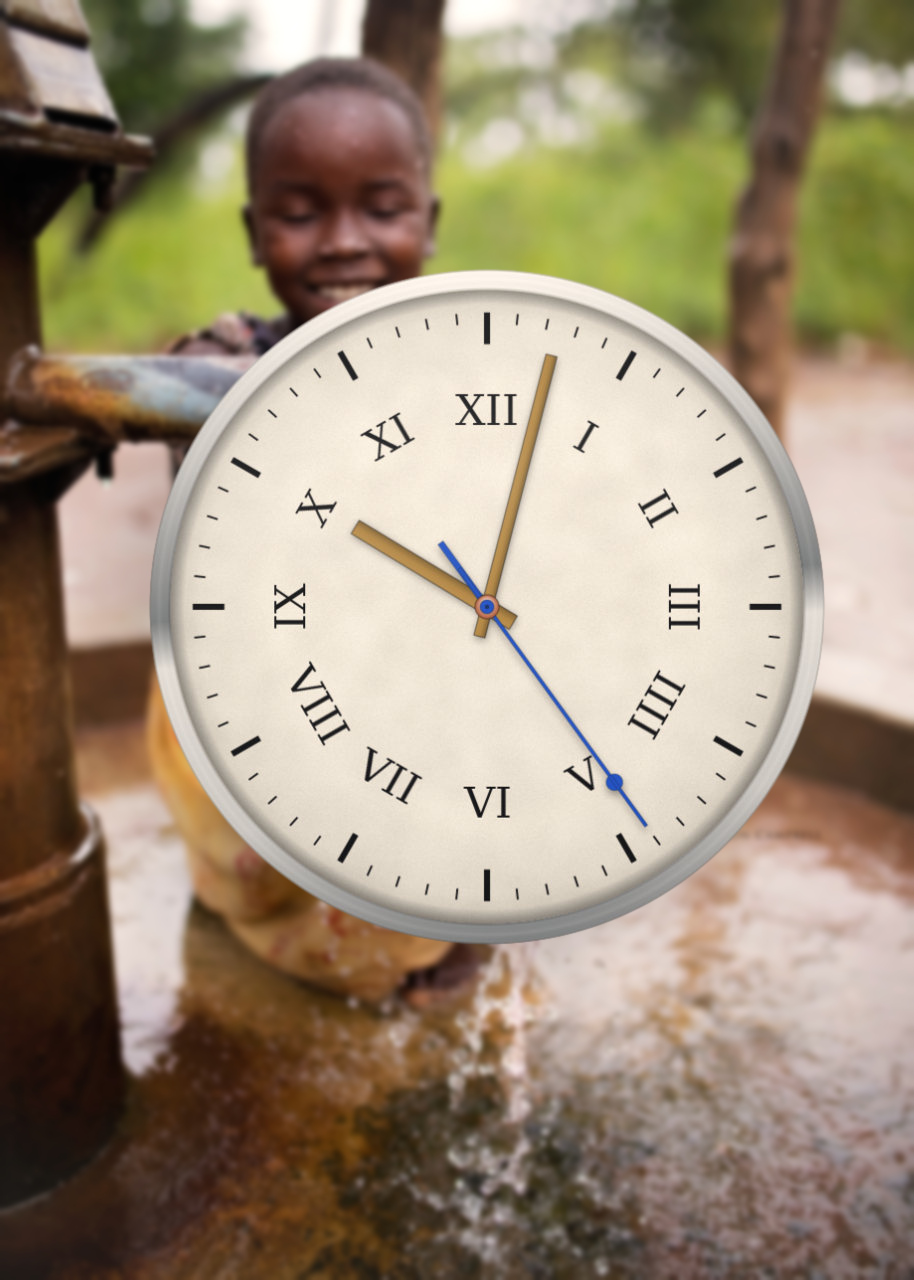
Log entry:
h=10 m=2 s=24
